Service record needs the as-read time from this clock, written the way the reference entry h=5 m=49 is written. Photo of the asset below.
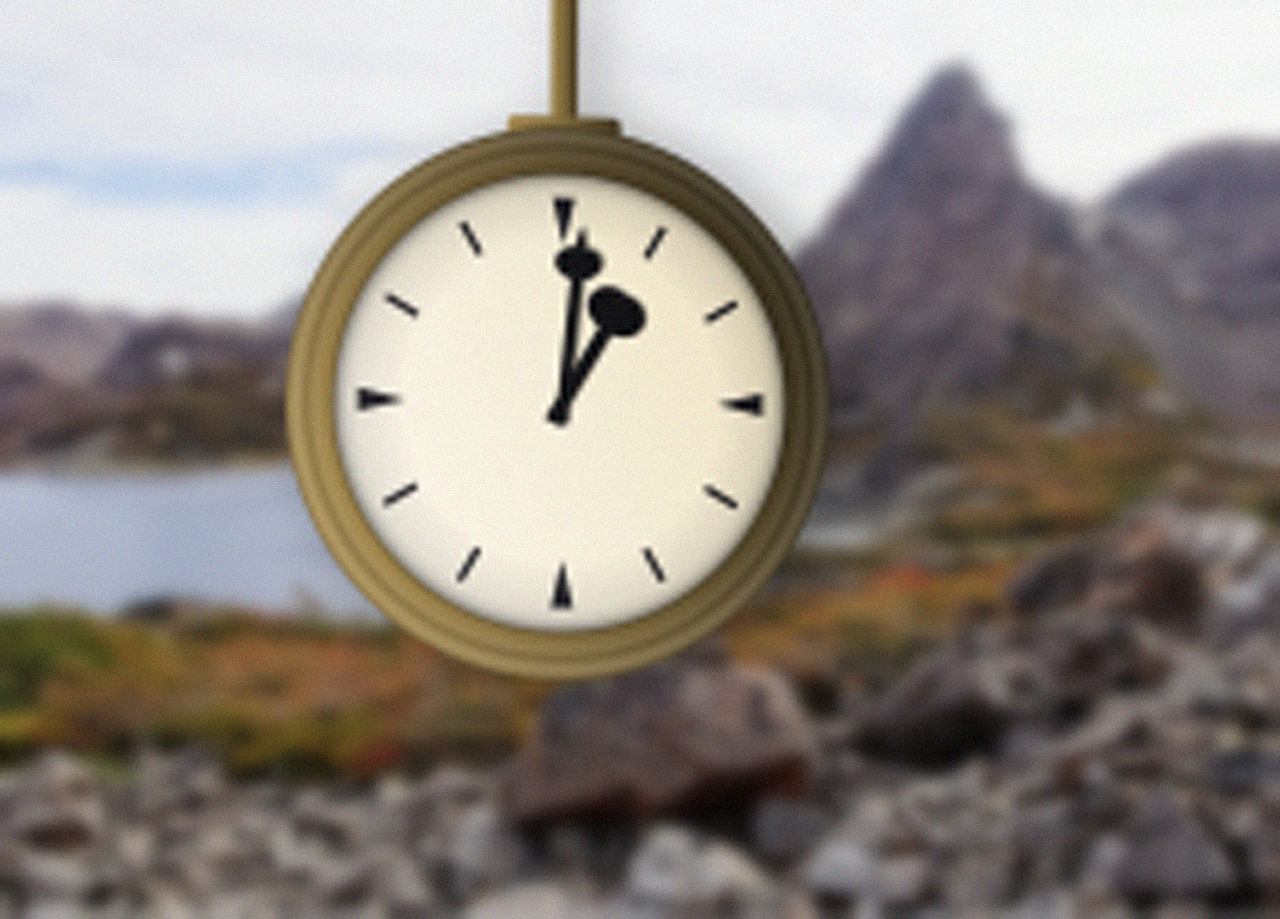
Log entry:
h=1 m=1
